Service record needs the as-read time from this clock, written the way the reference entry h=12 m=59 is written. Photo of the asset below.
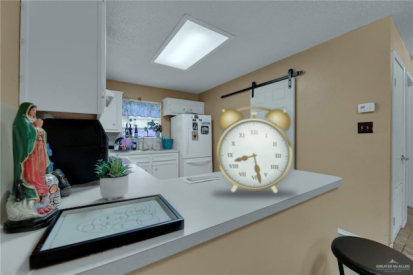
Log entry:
h=8 m=28
